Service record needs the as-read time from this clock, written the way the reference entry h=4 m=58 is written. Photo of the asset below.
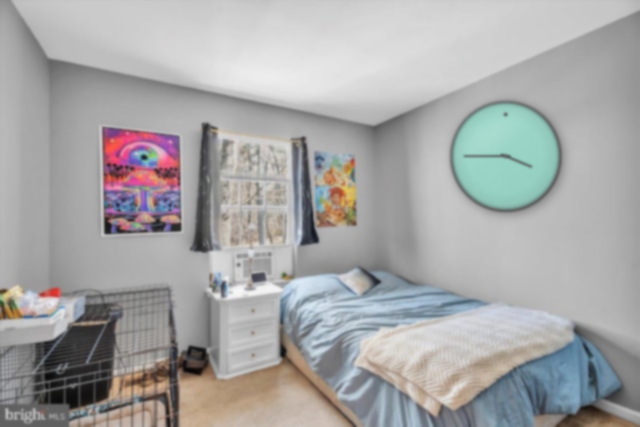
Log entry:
h=3 m=45
